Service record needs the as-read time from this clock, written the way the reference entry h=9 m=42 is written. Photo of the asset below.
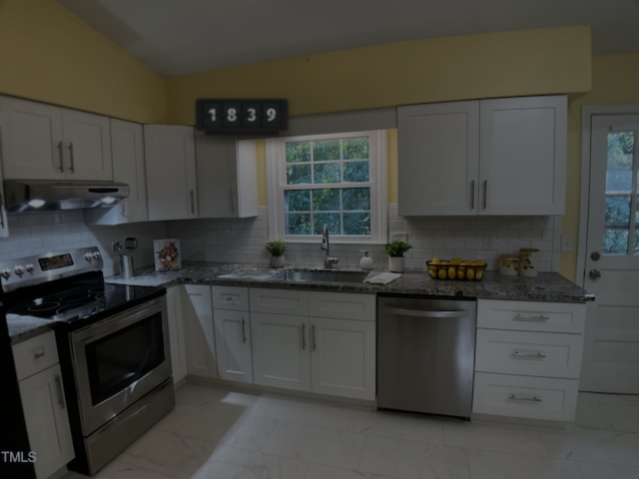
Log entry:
h=18 m=39
